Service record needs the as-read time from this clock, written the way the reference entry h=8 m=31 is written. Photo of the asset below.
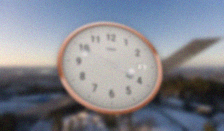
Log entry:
h=3 m=49
